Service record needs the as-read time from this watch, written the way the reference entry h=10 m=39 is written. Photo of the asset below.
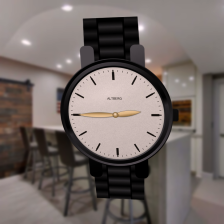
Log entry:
h=2 m=45
